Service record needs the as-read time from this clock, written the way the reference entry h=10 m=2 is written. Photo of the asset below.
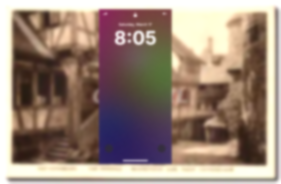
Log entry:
h=8 m=5
